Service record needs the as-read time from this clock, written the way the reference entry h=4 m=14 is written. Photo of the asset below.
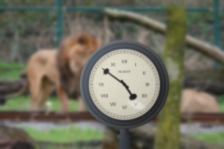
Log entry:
h=4 m=51
